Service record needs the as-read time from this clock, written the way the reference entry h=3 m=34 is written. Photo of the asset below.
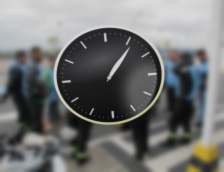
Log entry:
h=1 m=6
